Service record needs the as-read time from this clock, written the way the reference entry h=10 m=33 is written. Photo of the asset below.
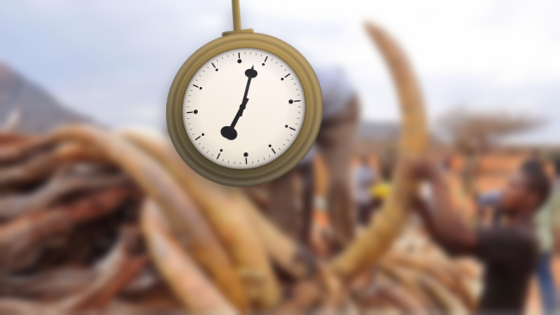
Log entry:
h=7 m=3
